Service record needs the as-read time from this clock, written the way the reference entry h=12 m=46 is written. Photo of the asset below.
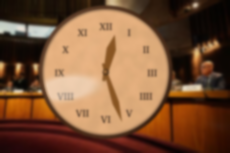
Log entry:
h=12 m=27
